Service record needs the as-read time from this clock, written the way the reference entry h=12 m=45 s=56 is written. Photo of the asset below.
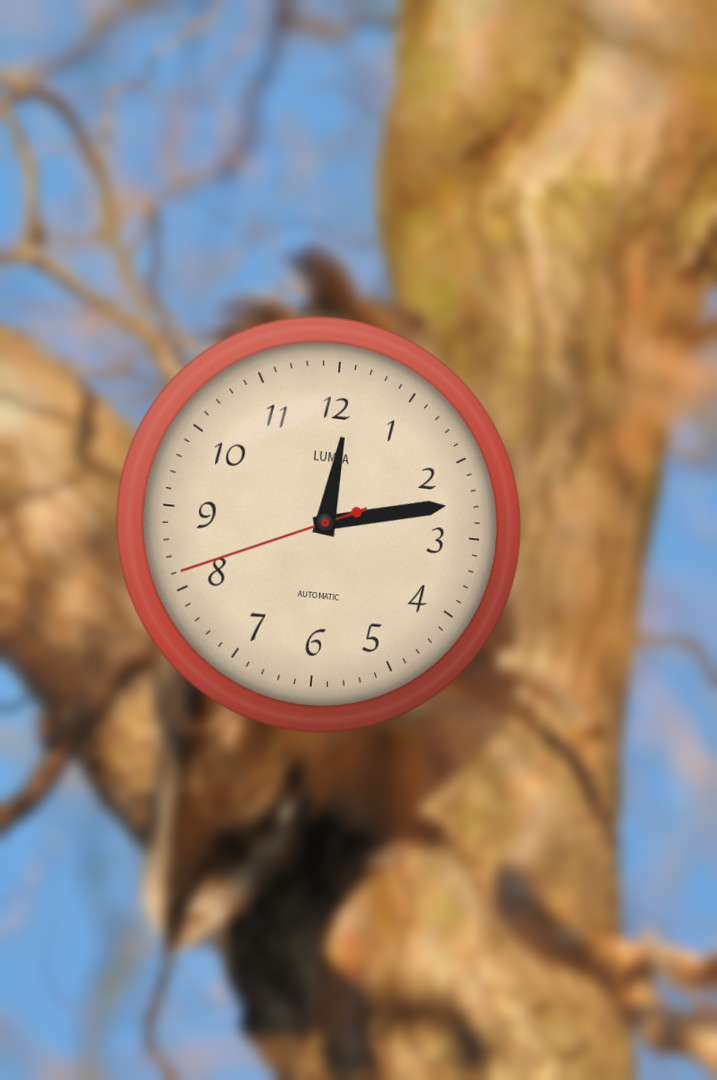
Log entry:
h=12 m=12 s=41
